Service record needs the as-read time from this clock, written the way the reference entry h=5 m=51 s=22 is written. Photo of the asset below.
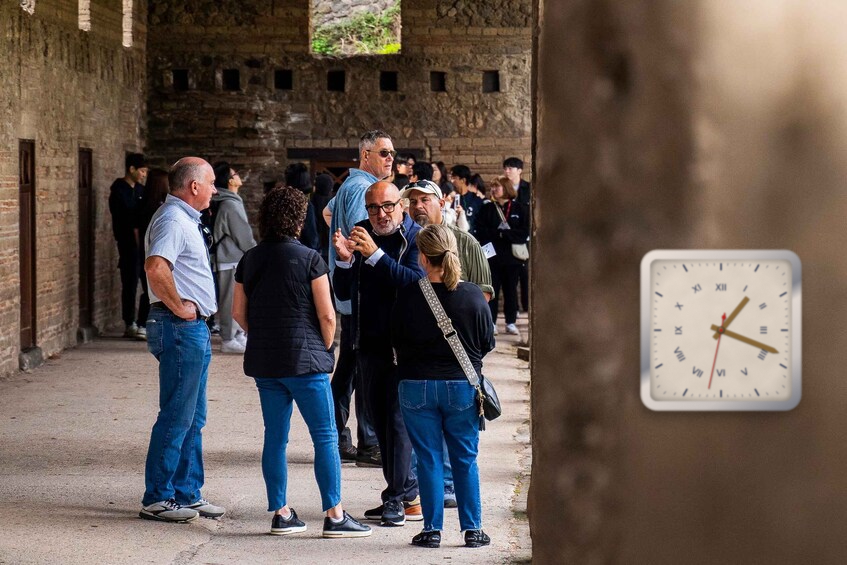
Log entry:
h=1 m=18 s=32
